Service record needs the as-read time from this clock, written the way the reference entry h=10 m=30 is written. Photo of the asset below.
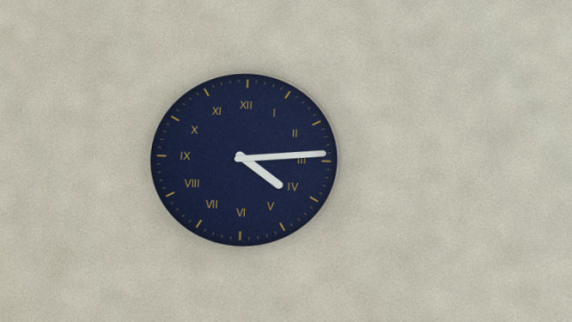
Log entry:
h=4 m=14
